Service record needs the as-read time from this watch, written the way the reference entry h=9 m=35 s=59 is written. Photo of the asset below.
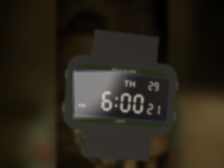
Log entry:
h=6 m=0 s=21
